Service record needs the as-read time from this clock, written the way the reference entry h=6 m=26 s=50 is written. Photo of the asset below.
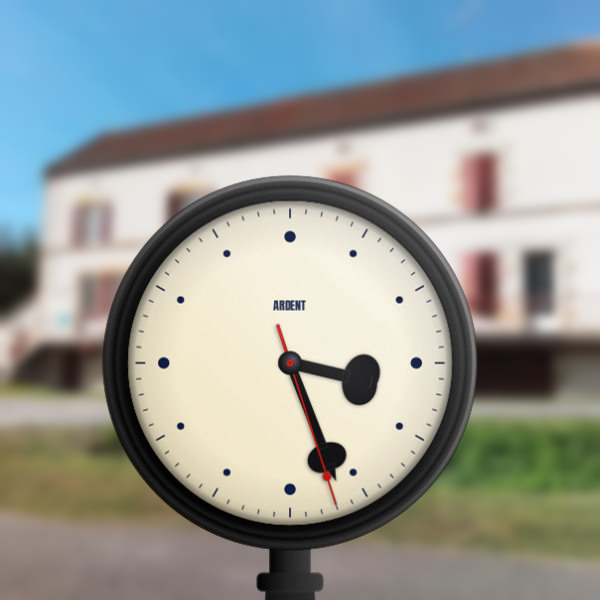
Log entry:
h=3 m=26 s=27
